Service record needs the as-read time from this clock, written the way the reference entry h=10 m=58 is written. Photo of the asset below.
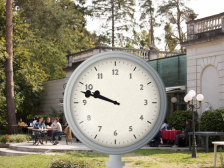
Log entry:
h=9 m=48
